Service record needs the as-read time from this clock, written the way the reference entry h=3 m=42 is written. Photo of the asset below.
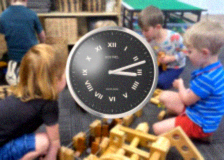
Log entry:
h=3 m=12
